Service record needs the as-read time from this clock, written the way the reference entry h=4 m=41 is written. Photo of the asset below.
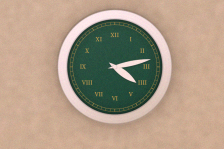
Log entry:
h=4 m=13
